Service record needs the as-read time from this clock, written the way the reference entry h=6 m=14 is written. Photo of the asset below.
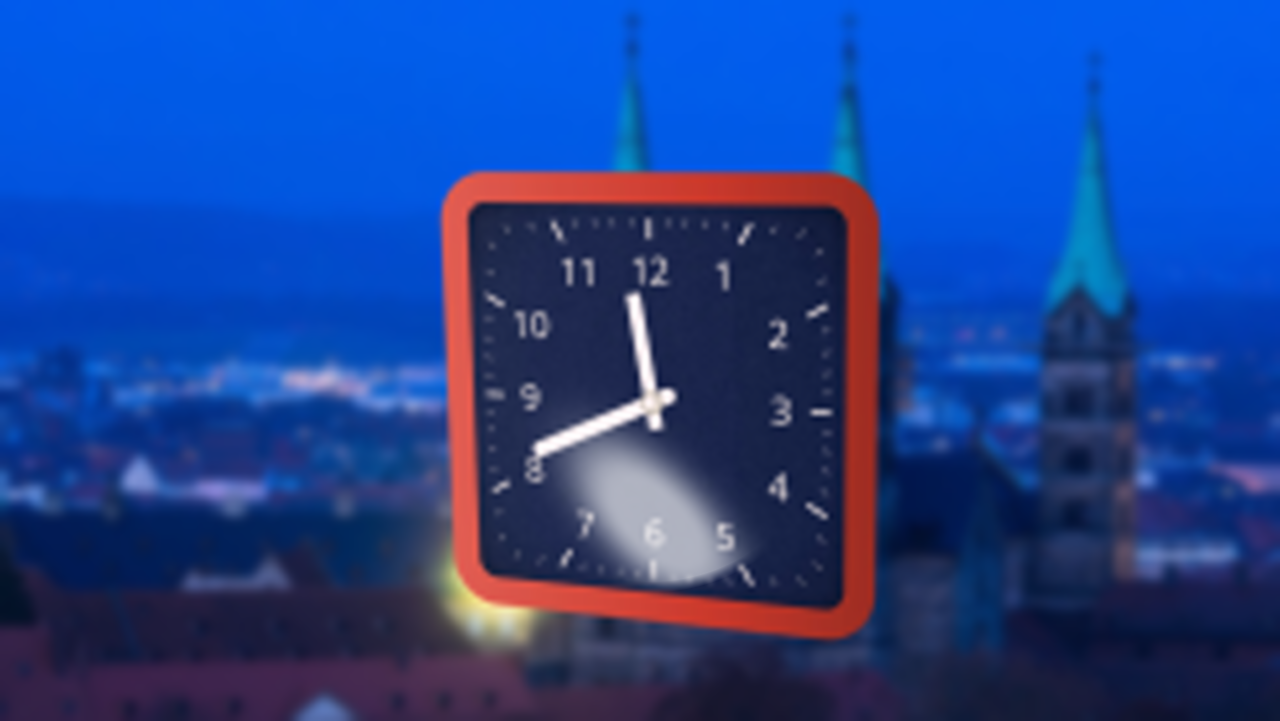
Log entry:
h=11 m=41
